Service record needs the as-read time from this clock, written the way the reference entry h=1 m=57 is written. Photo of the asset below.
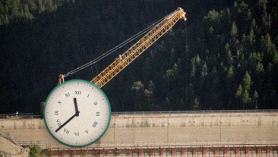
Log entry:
h=11 m=38
